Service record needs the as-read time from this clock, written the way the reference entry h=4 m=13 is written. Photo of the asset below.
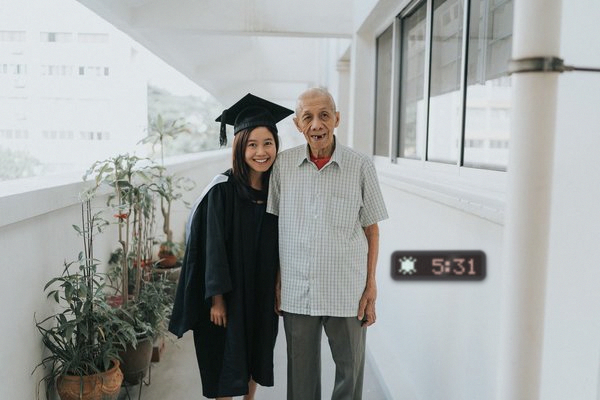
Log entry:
h=5 m=31
